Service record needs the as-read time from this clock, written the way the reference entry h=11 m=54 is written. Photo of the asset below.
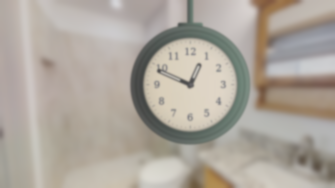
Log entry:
h=12 m=49
